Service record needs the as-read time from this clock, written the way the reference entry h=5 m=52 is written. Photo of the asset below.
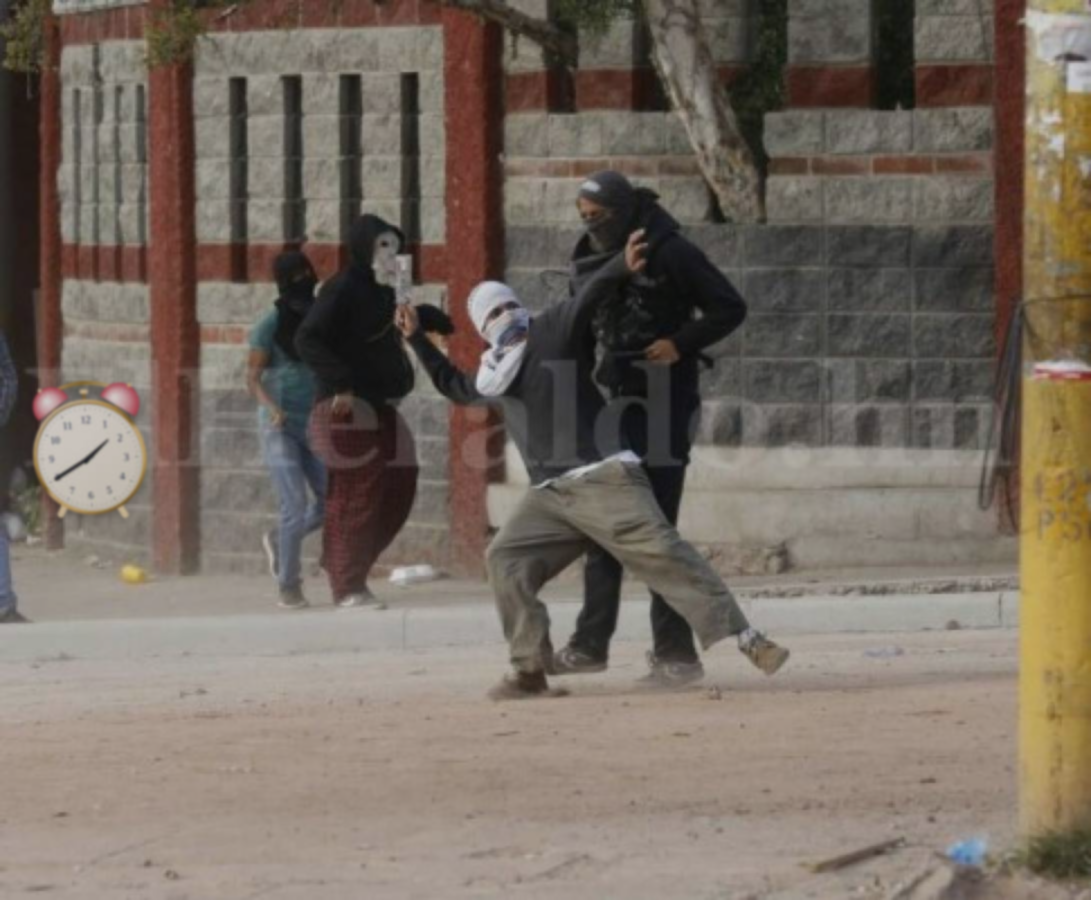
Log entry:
h=1 m=40
